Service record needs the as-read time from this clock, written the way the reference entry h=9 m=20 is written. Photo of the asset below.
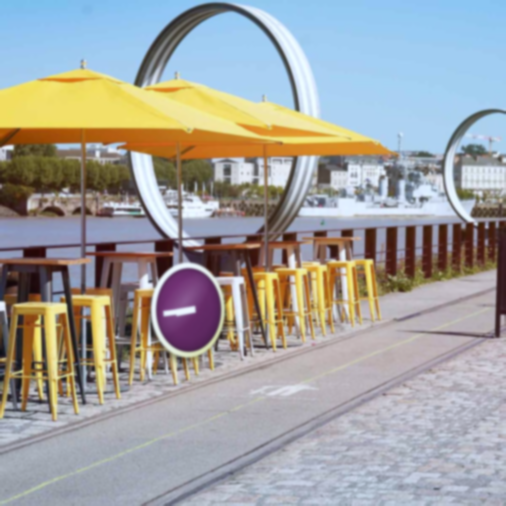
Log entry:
h=8 m=44
